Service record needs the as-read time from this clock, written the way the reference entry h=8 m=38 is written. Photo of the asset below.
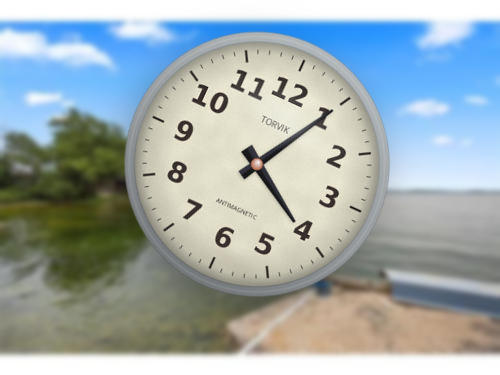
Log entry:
h=4 m=5
